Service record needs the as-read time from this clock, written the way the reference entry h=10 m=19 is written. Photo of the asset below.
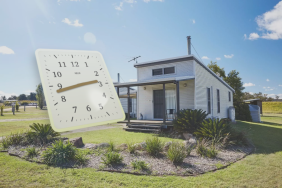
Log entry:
h=2 m=43
